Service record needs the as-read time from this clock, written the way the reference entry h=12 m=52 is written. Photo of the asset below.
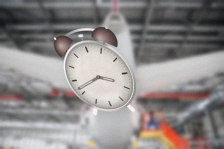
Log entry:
h=3 m=42
